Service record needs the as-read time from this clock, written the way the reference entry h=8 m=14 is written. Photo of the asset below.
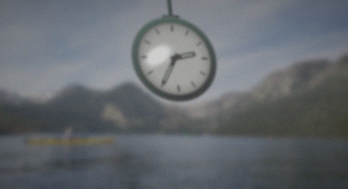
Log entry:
h=2 m=35
